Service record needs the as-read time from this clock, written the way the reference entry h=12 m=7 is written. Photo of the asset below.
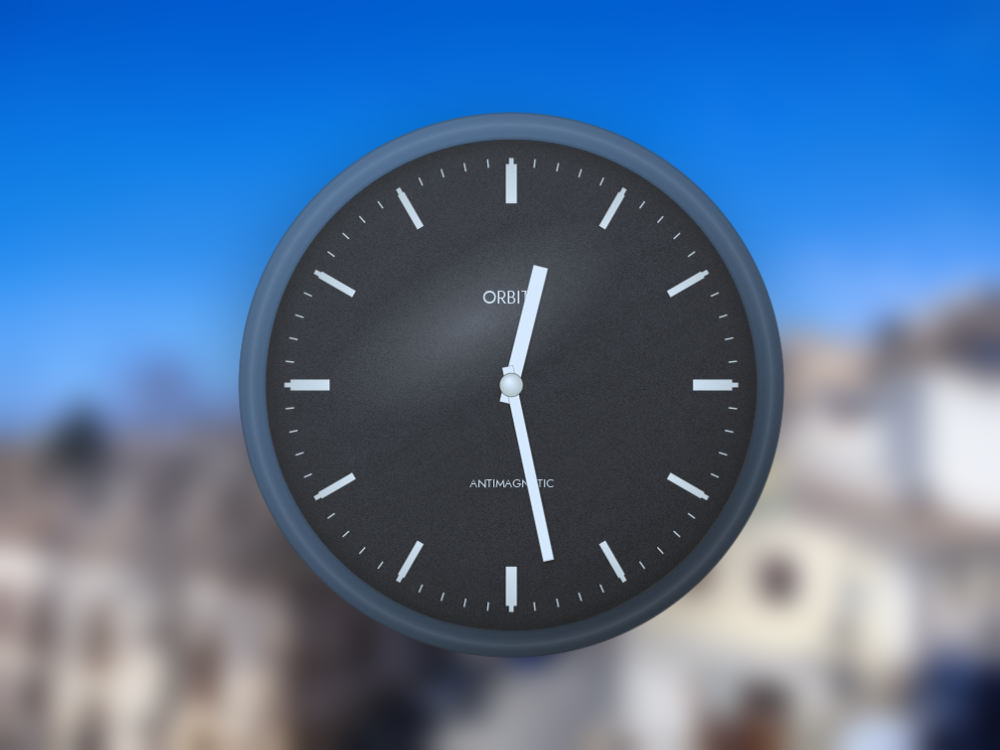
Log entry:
h=12 m=28
